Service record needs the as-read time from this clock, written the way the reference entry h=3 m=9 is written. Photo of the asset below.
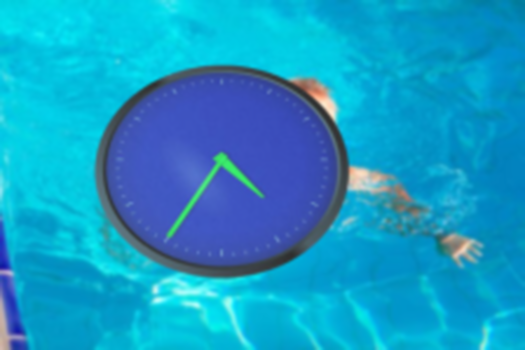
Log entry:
h=4 m=35
